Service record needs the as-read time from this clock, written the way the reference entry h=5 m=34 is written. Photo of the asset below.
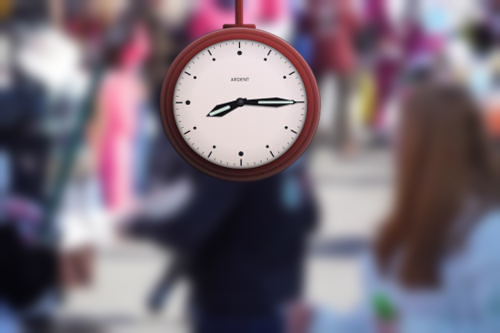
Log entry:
h=8 m=15
